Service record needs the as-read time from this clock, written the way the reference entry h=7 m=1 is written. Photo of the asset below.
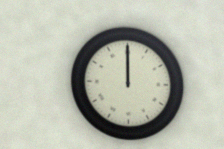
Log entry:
h=12 m=0
